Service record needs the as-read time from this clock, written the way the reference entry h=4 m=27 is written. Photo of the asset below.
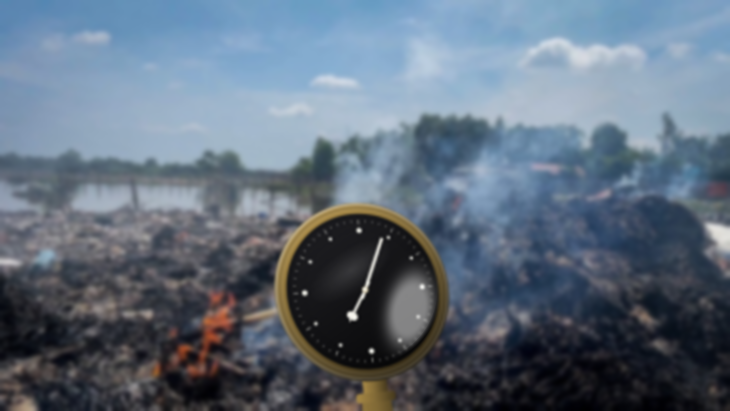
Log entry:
h=7 m=4
